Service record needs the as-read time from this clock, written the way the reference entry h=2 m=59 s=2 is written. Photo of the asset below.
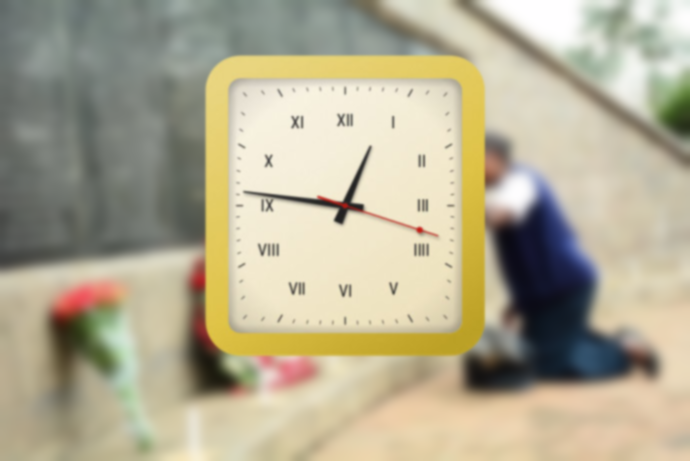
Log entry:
h=12 m=46 s=18
